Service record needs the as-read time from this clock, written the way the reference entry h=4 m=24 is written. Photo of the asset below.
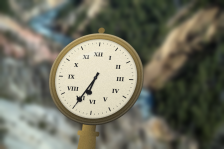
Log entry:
h=6 m=35
